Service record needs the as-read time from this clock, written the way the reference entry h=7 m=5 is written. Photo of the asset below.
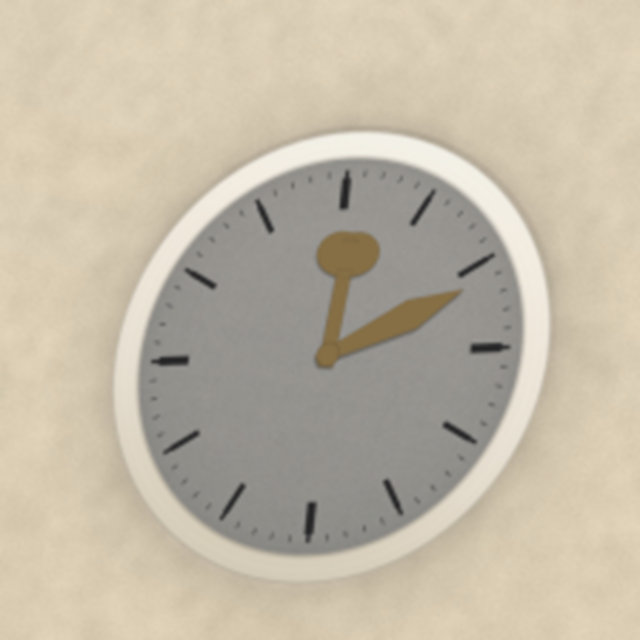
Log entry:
h=12 m=11
